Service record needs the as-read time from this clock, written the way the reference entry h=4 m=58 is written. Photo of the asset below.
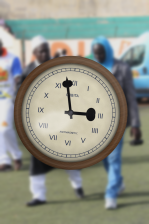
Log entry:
h=2 m=58
